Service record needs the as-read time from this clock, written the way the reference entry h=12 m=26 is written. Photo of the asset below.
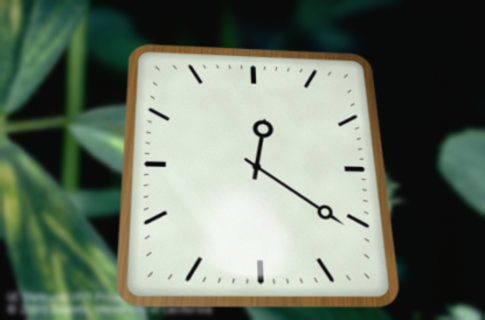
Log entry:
h=12 m=21
